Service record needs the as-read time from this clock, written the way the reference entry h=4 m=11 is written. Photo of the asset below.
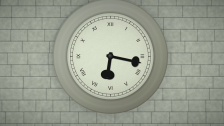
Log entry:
h=6 m=17
